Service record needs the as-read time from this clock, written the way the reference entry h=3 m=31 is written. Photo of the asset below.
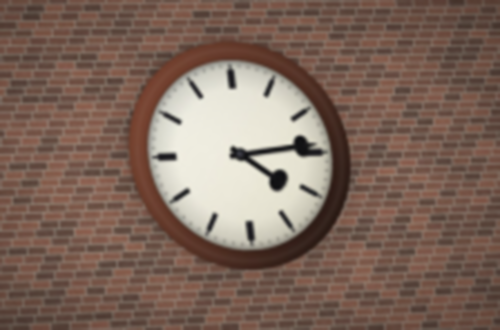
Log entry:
h=4 m=14
